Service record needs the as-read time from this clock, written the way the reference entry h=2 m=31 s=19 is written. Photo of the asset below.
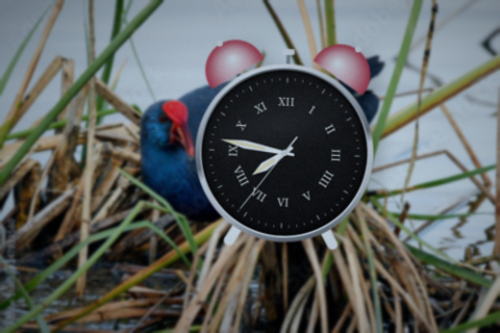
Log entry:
h=7 m=46 s=36
